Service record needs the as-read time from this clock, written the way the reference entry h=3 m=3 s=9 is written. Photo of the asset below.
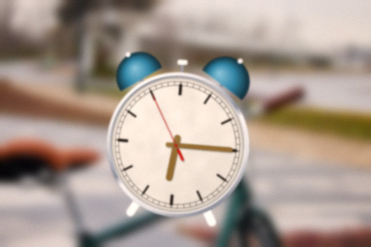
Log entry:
h=6 m=14 s=55
